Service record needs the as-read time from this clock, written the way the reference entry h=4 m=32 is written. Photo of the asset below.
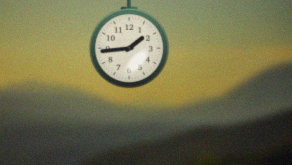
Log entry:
h=1 m=44
